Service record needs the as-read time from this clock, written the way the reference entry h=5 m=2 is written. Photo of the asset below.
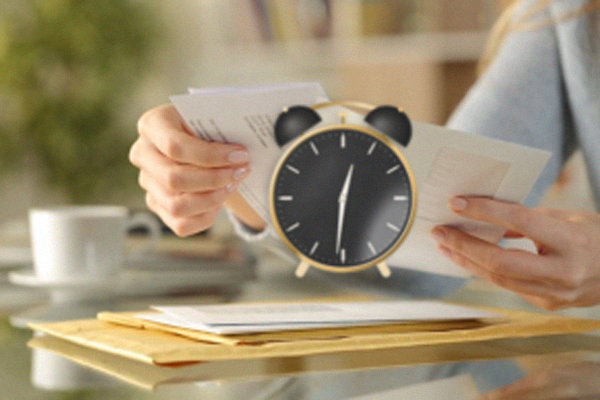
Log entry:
h=12 m=31
